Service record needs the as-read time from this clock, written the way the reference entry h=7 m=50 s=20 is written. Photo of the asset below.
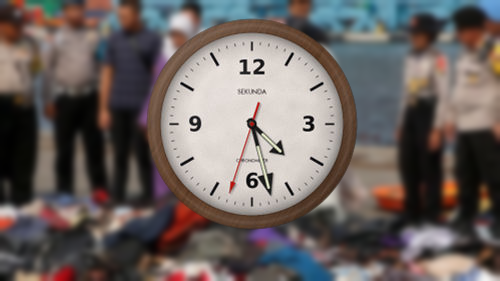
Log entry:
h=4 m=27 s=33
